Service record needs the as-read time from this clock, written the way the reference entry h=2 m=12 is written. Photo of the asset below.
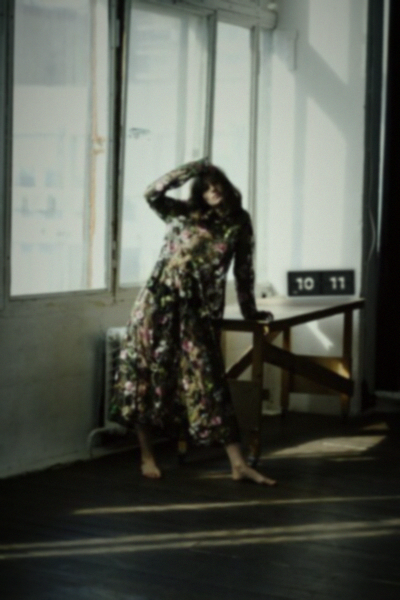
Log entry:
h=10 m=11
